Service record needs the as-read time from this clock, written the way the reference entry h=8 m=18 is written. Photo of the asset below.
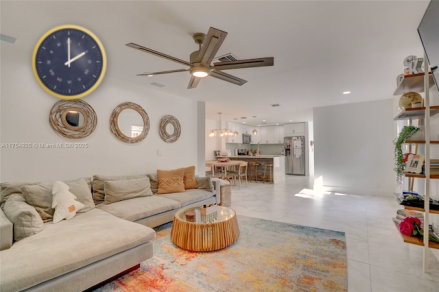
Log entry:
h=2 m=0
